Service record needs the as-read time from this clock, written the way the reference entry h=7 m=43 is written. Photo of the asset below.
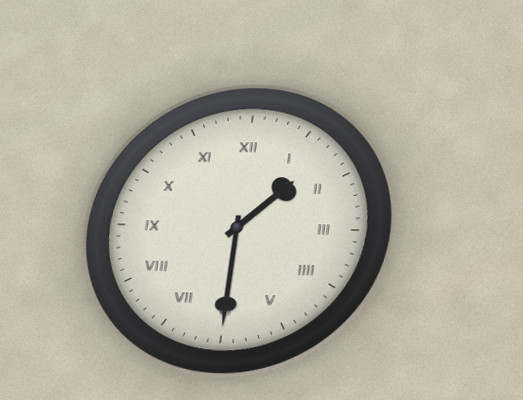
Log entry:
h=1 m=30
